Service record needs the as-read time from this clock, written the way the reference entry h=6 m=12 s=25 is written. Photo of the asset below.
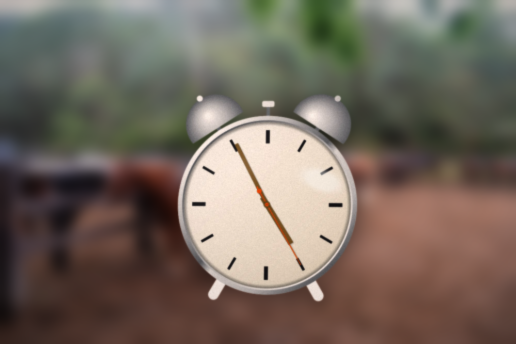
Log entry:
h=4 m=55 s=25
